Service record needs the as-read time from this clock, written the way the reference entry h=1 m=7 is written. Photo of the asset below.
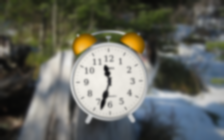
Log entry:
h=11 m=33
